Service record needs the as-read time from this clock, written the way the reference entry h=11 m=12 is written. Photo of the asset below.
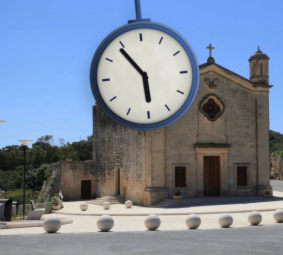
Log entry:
h=5 m=54
